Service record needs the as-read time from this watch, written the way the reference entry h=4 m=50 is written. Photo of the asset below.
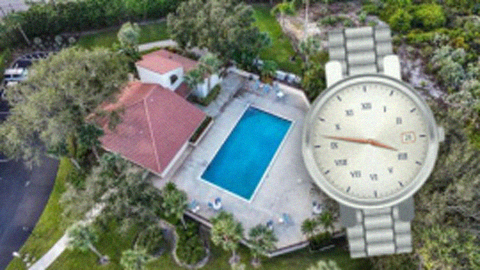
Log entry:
h=3 m=47
